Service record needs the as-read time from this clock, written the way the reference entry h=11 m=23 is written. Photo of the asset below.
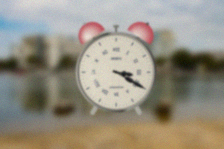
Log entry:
h=3 m=20
